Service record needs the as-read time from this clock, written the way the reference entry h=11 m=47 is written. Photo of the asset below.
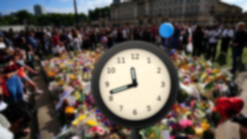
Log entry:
h=11 m=42
